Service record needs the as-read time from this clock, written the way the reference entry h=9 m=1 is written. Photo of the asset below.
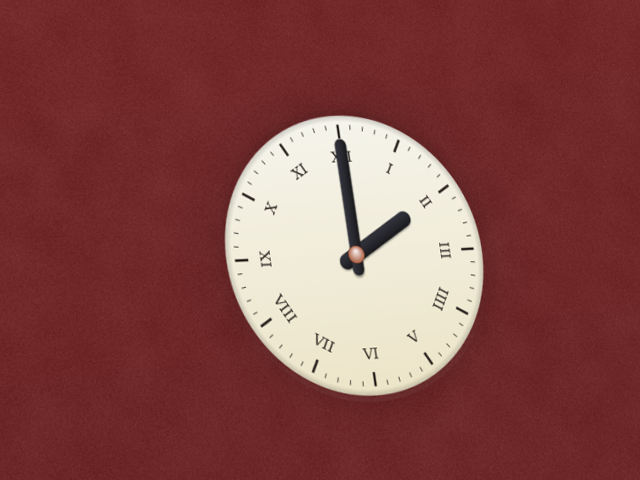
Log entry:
h=2 m=0
